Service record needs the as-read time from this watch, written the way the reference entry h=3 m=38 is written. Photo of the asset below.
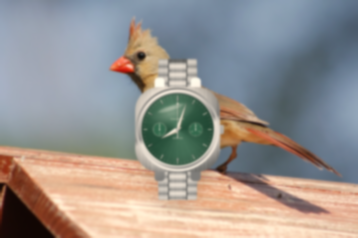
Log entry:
h=8 m=3
